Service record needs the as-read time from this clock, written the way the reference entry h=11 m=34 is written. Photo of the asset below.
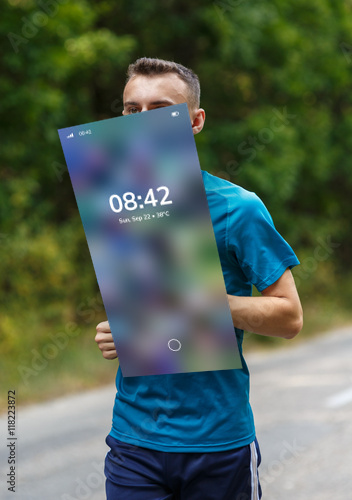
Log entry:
h=8 m=42
